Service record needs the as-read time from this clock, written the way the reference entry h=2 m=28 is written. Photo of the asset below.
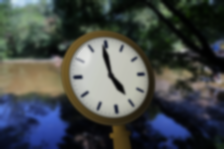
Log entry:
h=4 m=59
